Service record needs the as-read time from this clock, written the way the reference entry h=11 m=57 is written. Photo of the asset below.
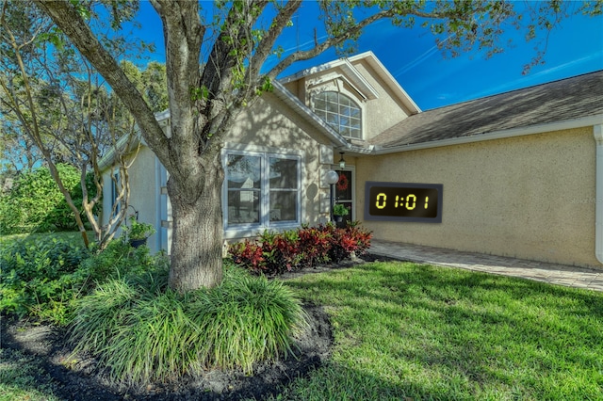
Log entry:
h=1 m=1
